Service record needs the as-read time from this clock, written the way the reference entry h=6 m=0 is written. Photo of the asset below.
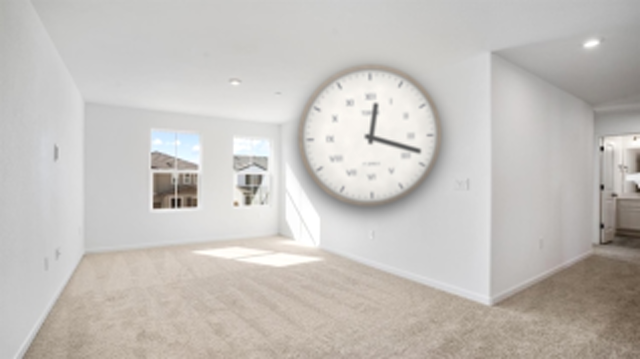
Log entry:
h=12 m=18
